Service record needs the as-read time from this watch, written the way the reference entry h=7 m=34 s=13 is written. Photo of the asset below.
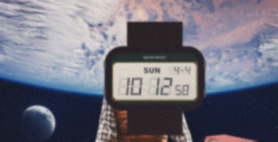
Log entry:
h=10 m=12 s=58
